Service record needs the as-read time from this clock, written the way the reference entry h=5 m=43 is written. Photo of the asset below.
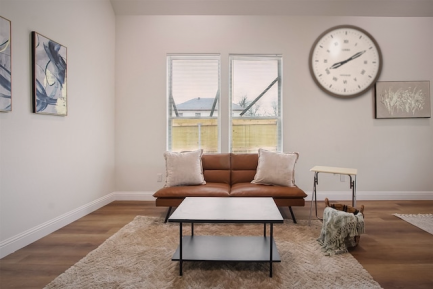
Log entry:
h=8 m=10
